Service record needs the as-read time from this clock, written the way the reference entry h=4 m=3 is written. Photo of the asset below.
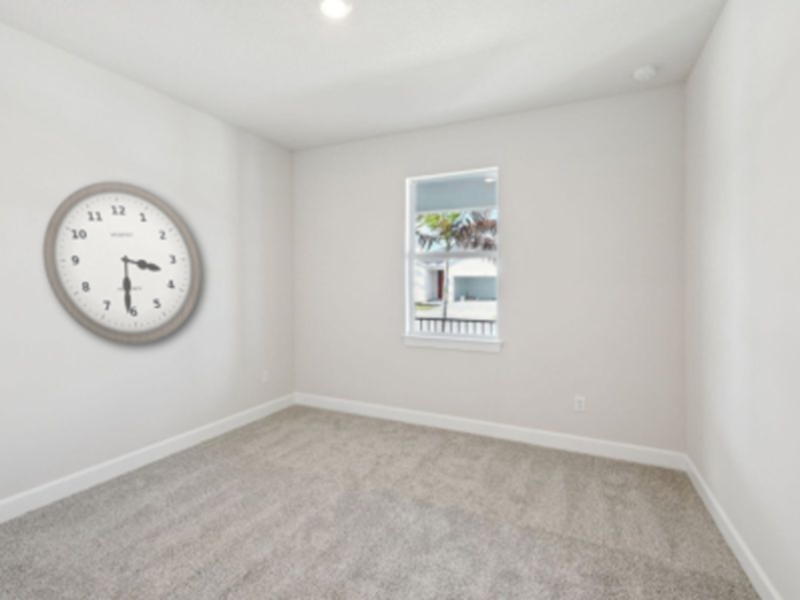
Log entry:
h=3 m=31
